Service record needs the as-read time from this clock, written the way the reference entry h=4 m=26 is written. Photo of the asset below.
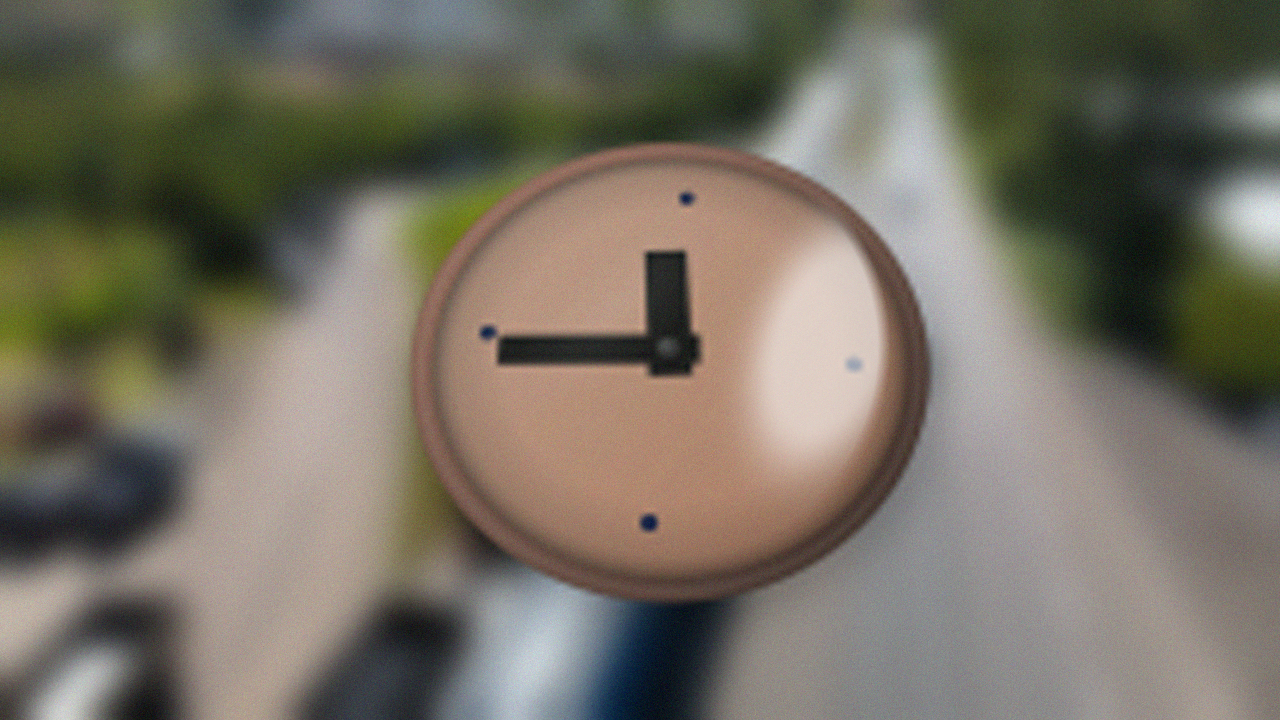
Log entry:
h=11 m=44
